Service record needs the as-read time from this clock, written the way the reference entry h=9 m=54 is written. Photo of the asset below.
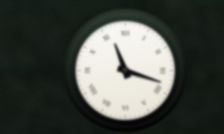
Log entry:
h=11 m=18
